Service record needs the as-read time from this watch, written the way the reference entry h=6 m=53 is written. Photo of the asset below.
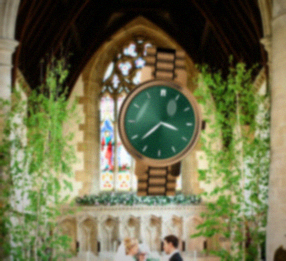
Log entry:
h=3 m=38
